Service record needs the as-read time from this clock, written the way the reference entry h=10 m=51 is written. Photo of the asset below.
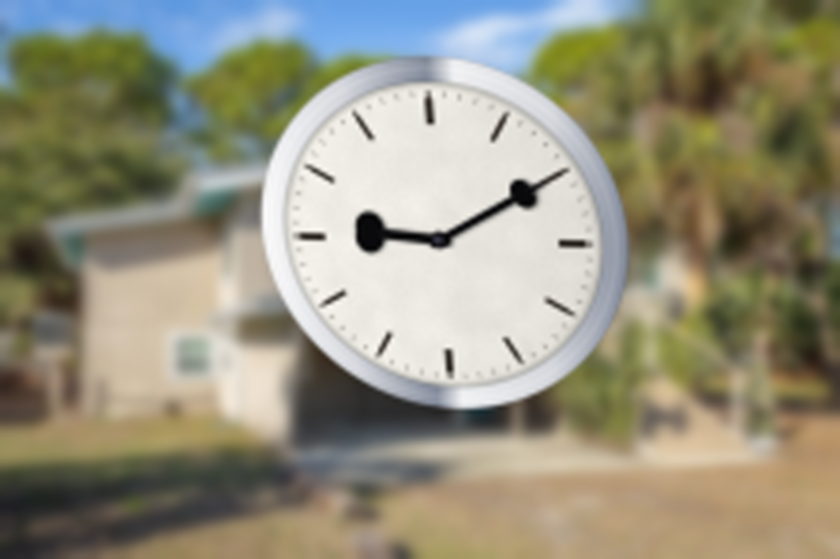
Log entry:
h=9 m=10
